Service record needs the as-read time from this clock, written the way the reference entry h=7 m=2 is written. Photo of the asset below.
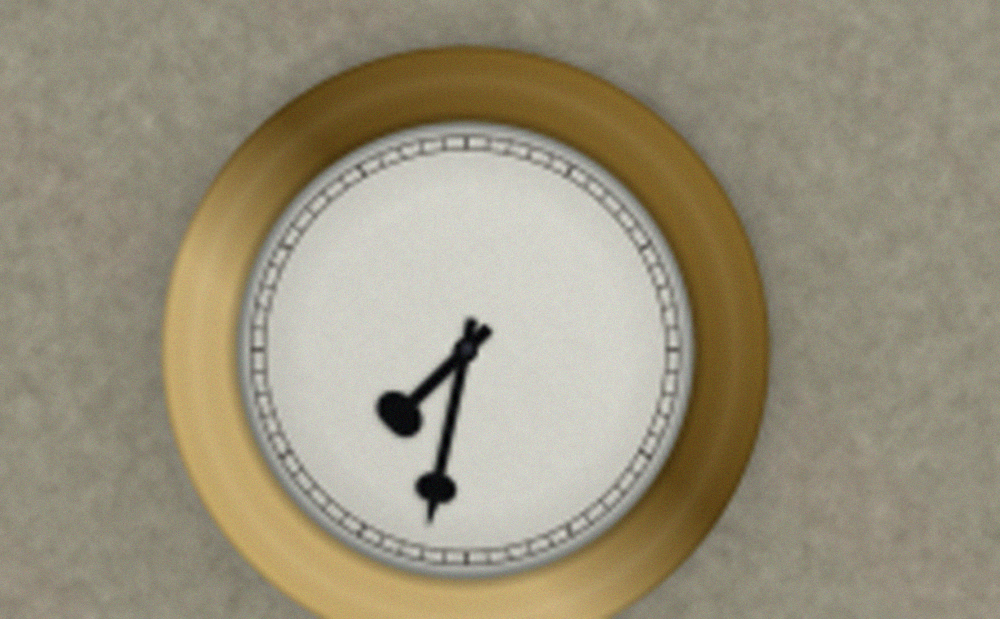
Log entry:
h=7 m=32
